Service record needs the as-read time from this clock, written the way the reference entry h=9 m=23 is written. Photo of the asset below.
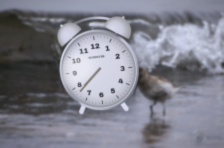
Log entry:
h=7 m=38
